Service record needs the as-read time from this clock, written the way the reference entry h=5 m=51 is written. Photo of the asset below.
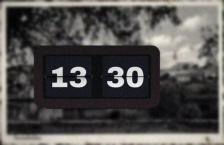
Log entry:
h=13 m=30
